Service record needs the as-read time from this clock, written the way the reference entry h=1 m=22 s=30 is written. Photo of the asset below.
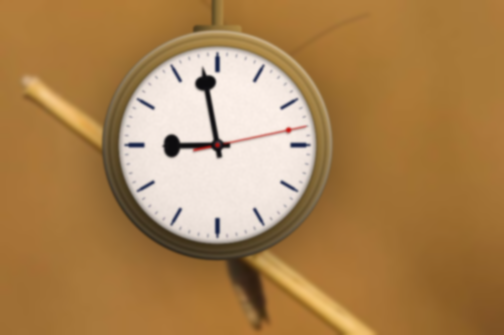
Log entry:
h=8 m=58 s=13
